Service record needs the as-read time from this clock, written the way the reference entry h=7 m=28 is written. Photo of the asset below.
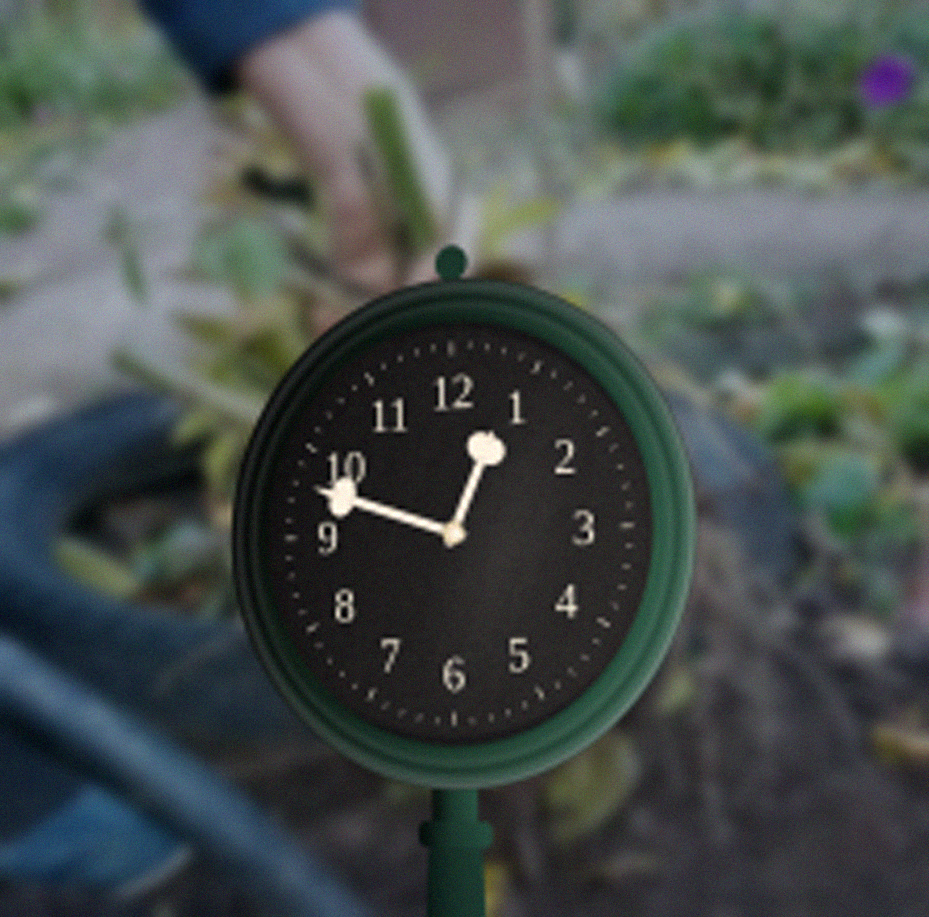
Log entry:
h=12 m=48
